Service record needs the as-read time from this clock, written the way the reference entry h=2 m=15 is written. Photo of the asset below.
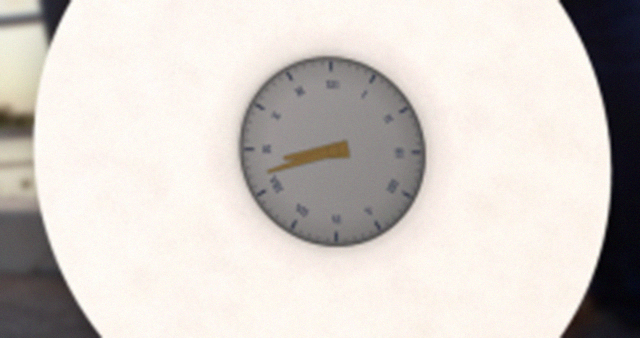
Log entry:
h=8 m=42
